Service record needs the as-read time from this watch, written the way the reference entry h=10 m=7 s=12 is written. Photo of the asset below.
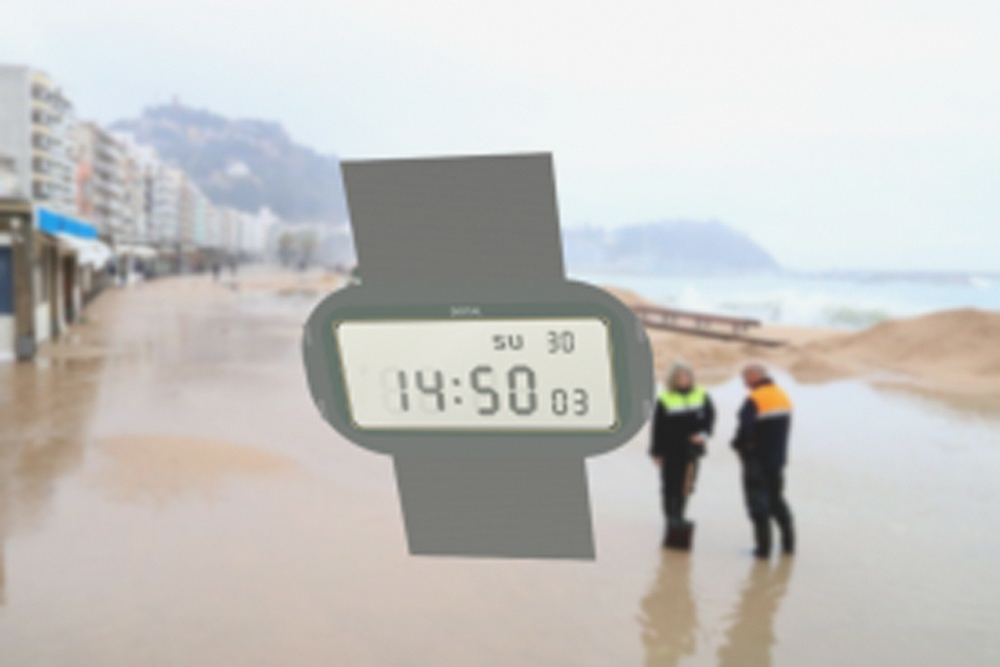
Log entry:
h=14 m=50 s=3
